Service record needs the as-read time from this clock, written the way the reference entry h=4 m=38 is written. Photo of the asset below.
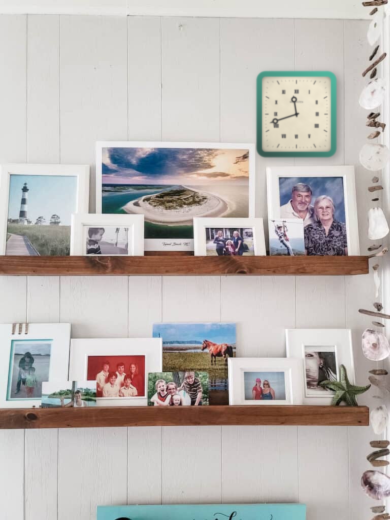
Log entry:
h=11 m=42
